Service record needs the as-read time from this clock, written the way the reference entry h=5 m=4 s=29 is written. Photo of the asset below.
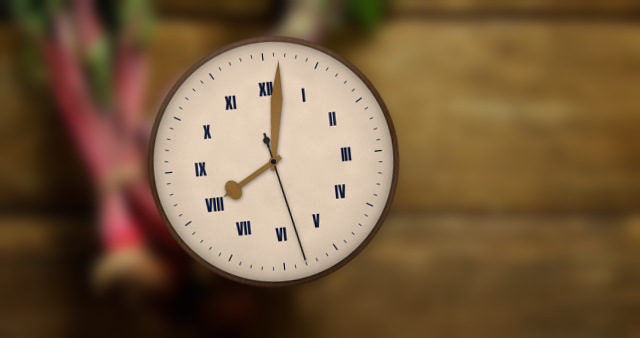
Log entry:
h=8 m=1 s=28
